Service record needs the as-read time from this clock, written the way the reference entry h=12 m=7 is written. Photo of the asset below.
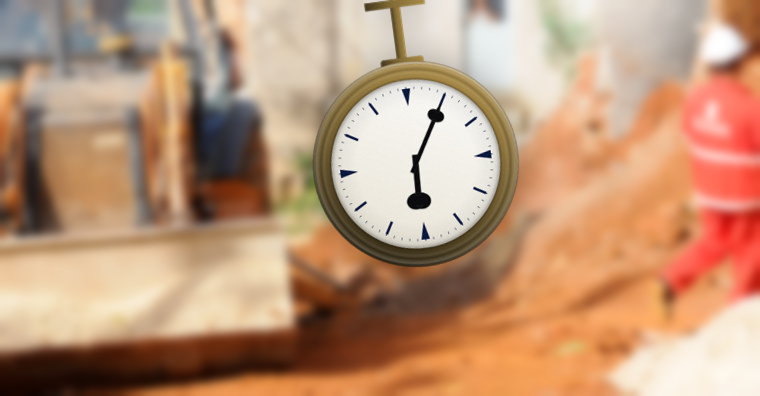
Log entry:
h=6 m=5
